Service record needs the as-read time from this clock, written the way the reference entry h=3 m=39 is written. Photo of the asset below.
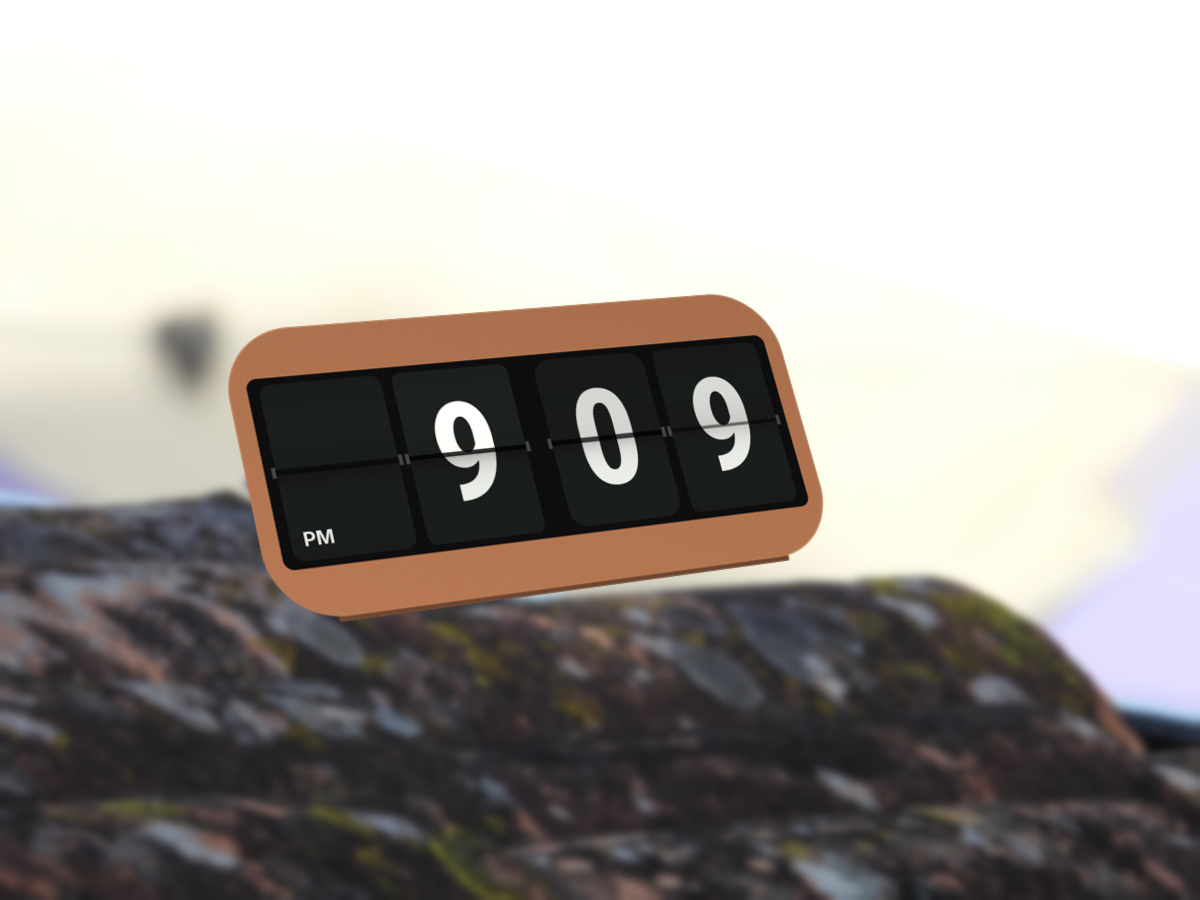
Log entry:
h=9 m=9
